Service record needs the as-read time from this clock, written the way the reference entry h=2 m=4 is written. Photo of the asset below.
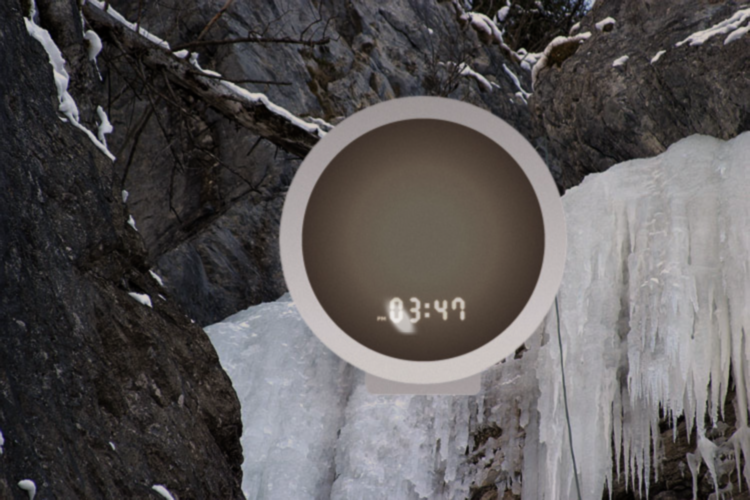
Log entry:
h=3 m=47
